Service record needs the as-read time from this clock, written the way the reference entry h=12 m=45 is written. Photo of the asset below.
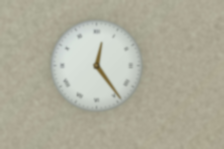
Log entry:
h=12 m=24
